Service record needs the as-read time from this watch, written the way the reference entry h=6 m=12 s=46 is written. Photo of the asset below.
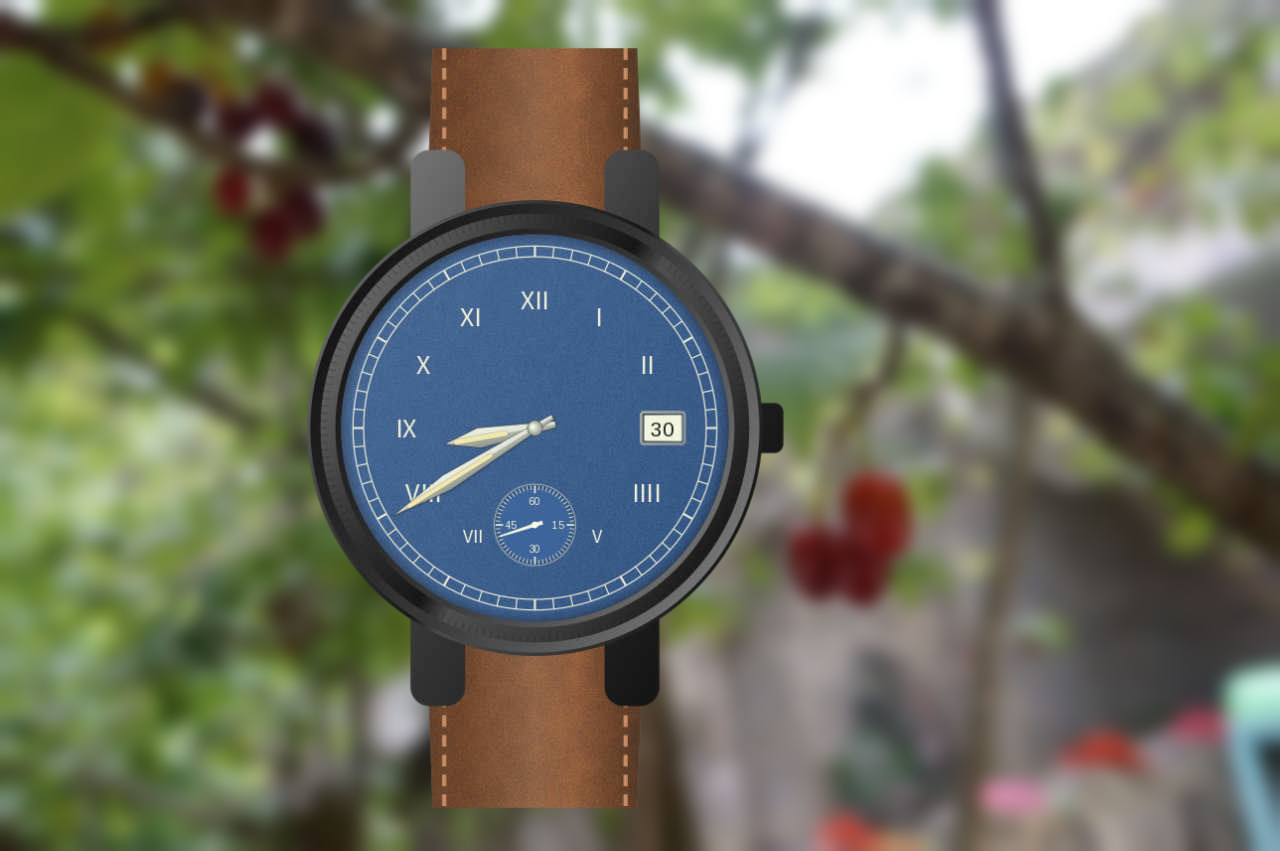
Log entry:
h=8 m=39 s=42
